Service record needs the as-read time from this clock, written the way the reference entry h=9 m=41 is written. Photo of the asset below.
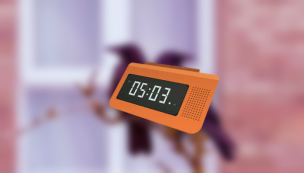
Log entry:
h=5 m=3
